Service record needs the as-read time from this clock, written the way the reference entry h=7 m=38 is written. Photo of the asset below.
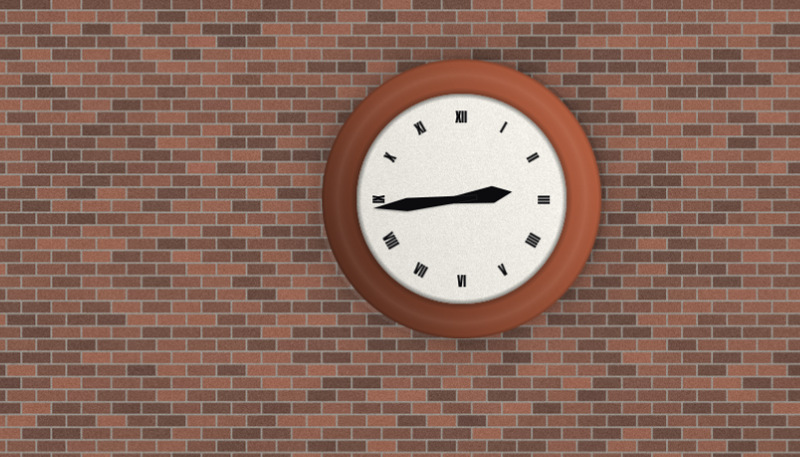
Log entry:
h=2 m=44
